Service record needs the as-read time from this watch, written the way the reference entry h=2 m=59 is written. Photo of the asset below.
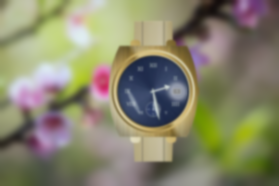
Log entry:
h=2 m=28
